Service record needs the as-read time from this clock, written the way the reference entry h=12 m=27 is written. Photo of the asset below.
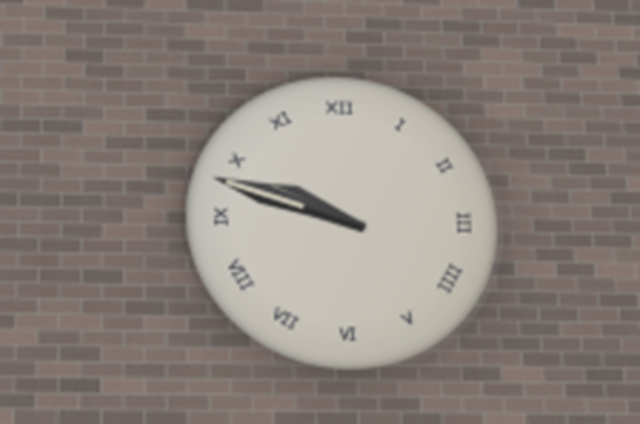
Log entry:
h=9 m=48
